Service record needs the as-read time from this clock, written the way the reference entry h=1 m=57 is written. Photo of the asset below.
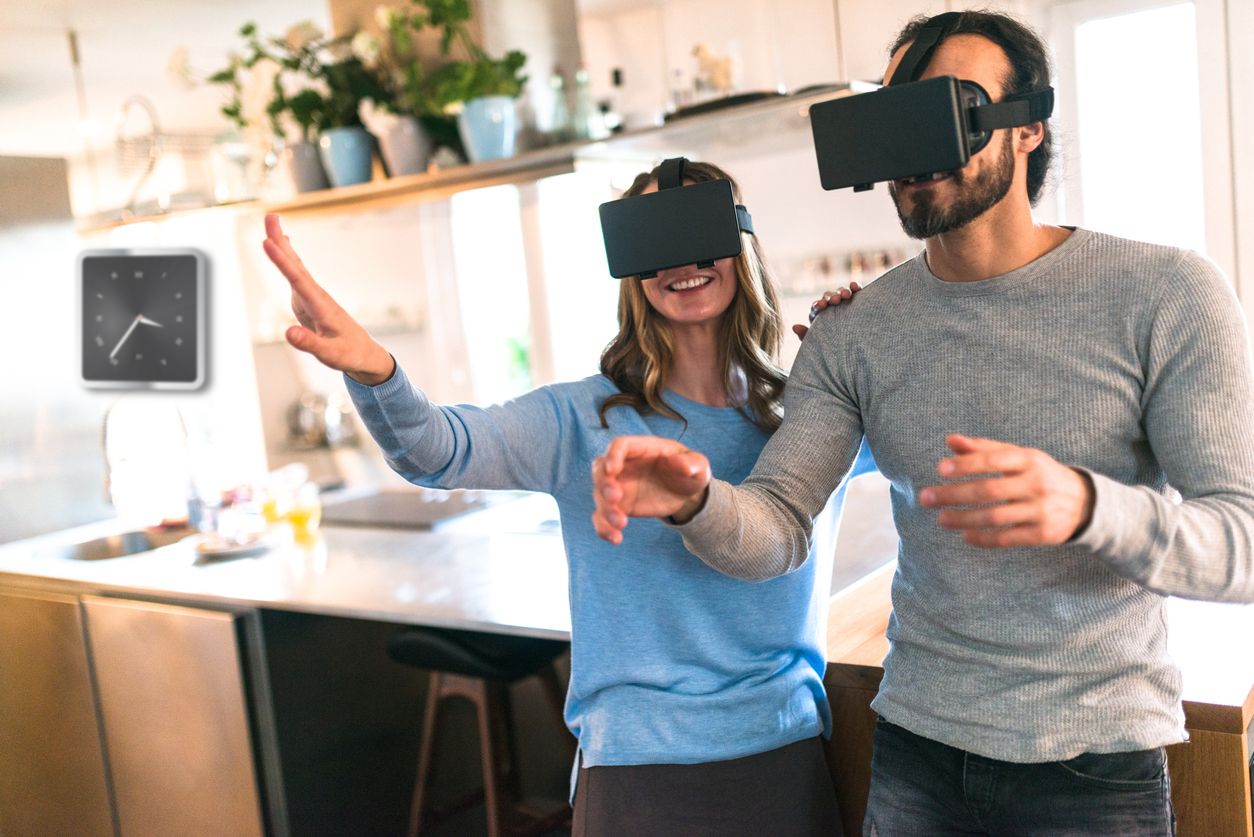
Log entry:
h=3 m=36
